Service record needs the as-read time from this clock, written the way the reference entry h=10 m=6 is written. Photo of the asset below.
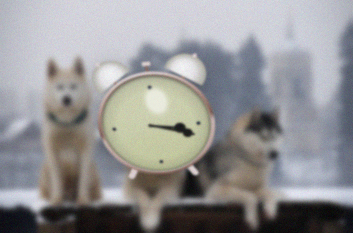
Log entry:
h=3 m=18
